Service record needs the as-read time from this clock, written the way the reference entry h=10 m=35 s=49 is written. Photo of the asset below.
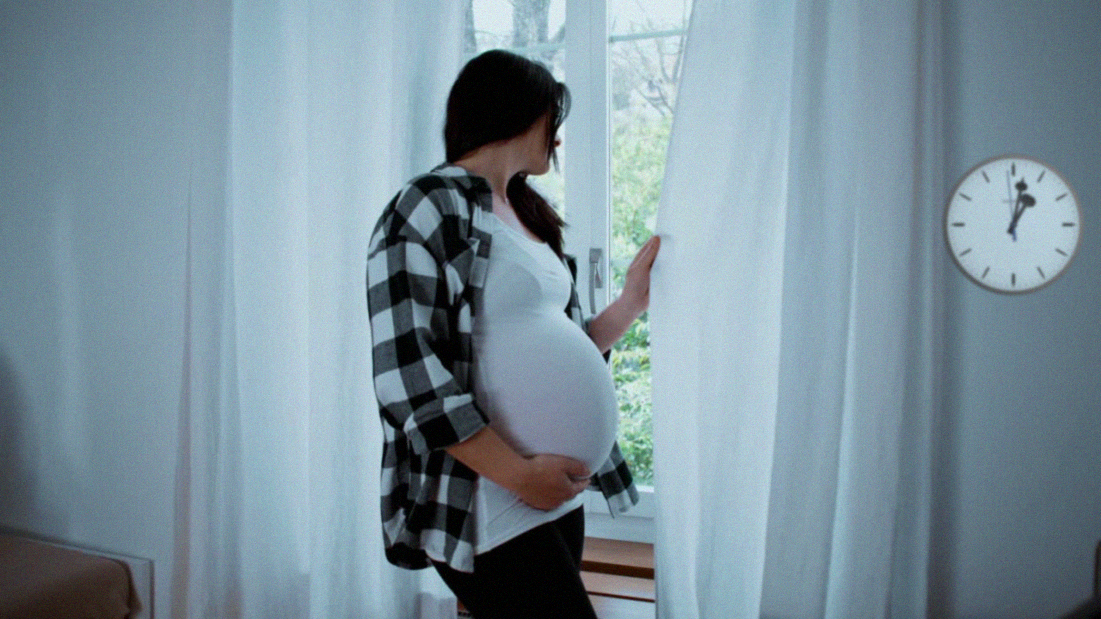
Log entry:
h=1 m=1 s=59
